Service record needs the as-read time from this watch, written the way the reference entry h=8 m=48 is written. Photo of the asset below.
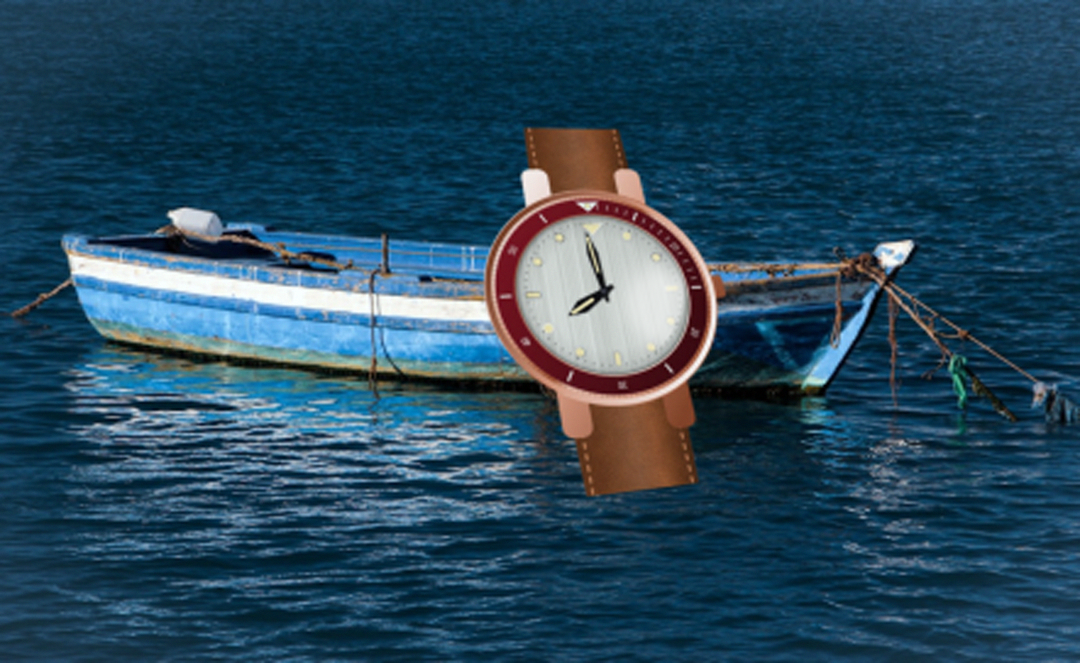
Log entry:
h=7 m=59
